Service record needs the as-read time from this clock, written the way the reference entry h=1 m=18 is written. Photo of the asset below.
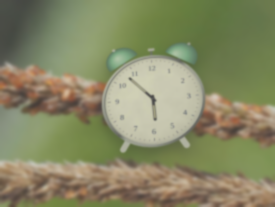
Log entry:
h=5 m=53
